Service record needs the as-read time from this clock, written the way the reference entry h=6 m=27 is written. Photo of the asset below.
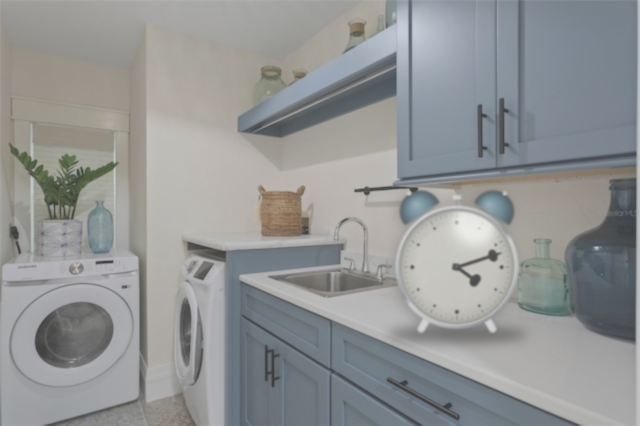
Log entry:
h=4 m=12
